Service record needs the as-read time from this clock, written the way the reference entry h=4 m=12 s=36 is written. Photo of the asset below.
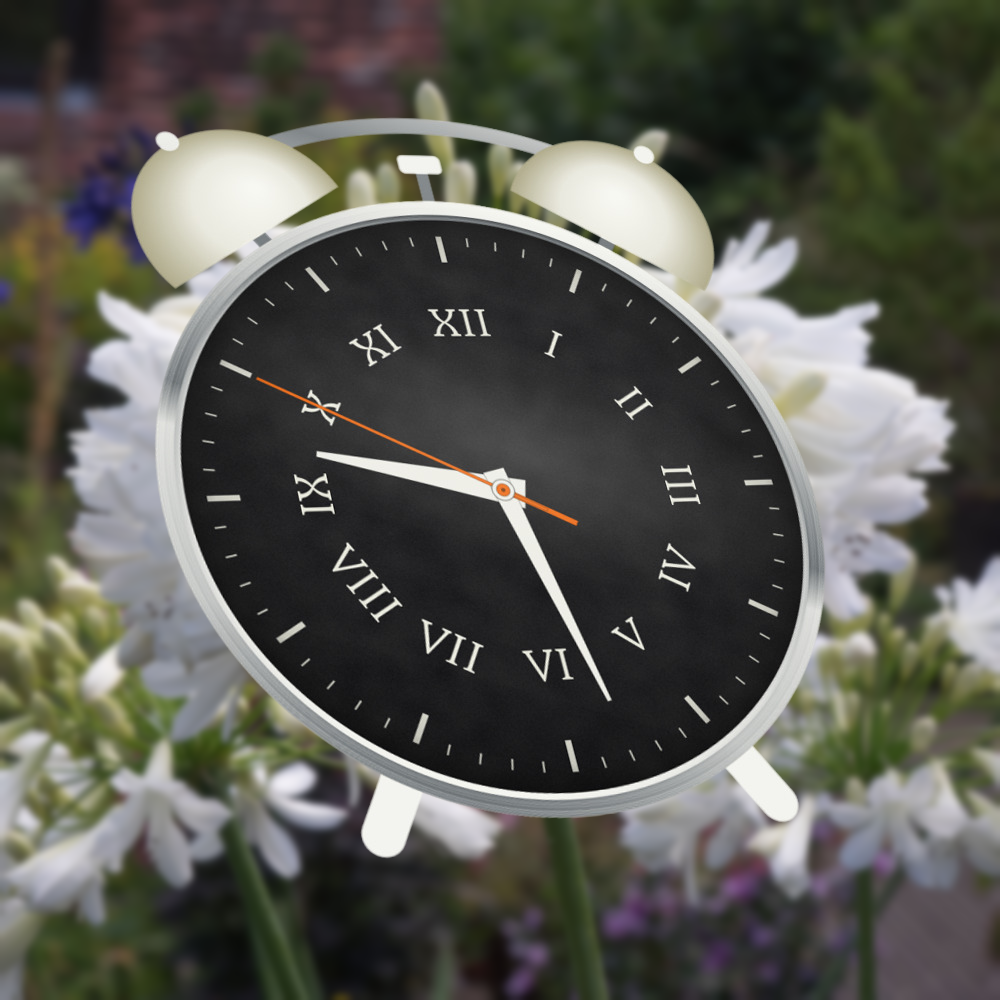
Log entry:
h=9 m=27 s=50
